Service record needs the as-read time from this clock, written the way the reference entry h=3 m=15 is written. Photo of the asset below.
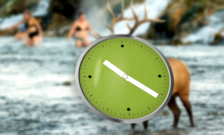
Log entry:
h=10 m=21
